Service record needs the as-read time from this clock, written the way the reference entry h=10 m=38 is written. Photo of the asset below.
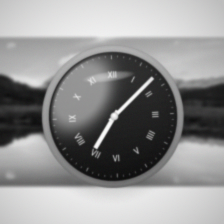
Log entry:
h=7 m=8
